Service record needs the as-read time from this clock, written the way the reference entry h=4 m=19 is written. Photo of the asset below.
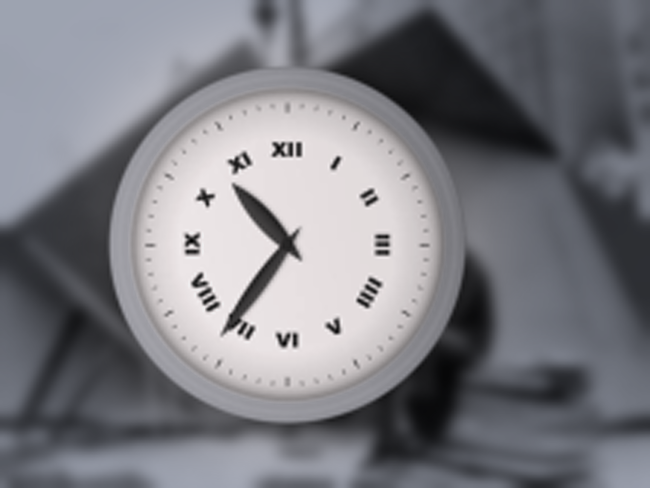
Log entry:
h=10 m=36
